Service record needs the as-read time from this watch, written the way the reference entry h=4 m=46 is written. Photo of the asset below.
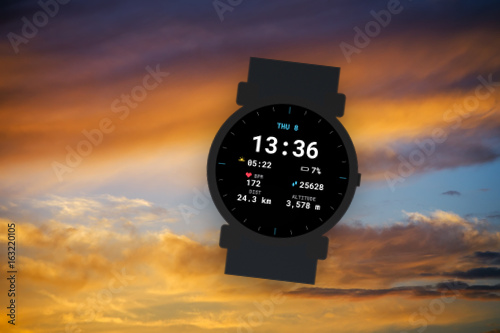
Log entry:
h=13 m=36
